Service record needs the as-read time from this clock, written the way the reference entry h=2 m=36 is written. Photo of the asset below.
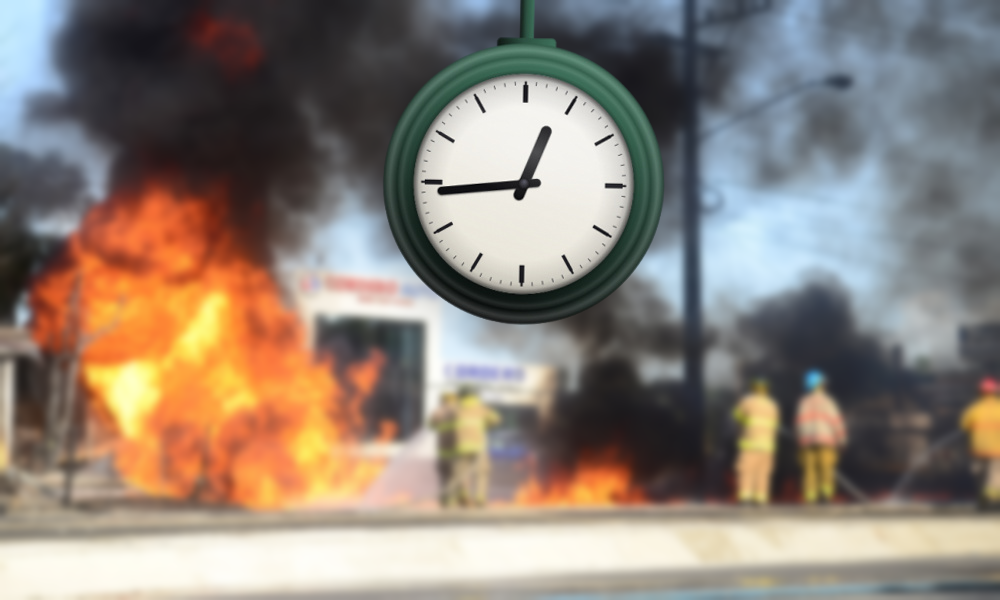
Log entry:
h=12 m=44
